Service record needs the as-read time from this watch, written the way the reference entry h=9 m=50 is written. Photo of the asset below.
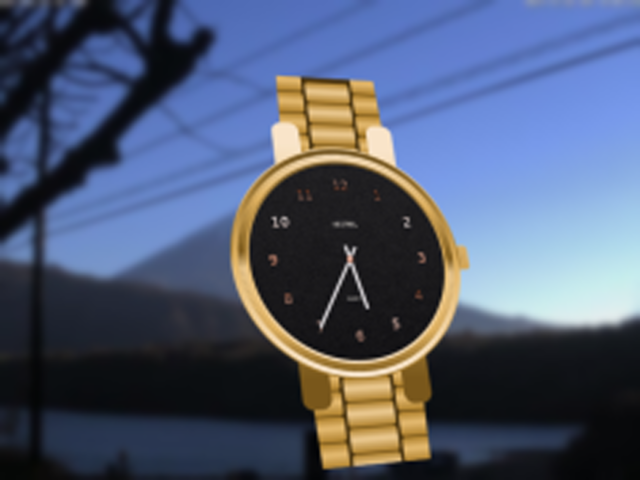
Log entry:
h=5 m=35
